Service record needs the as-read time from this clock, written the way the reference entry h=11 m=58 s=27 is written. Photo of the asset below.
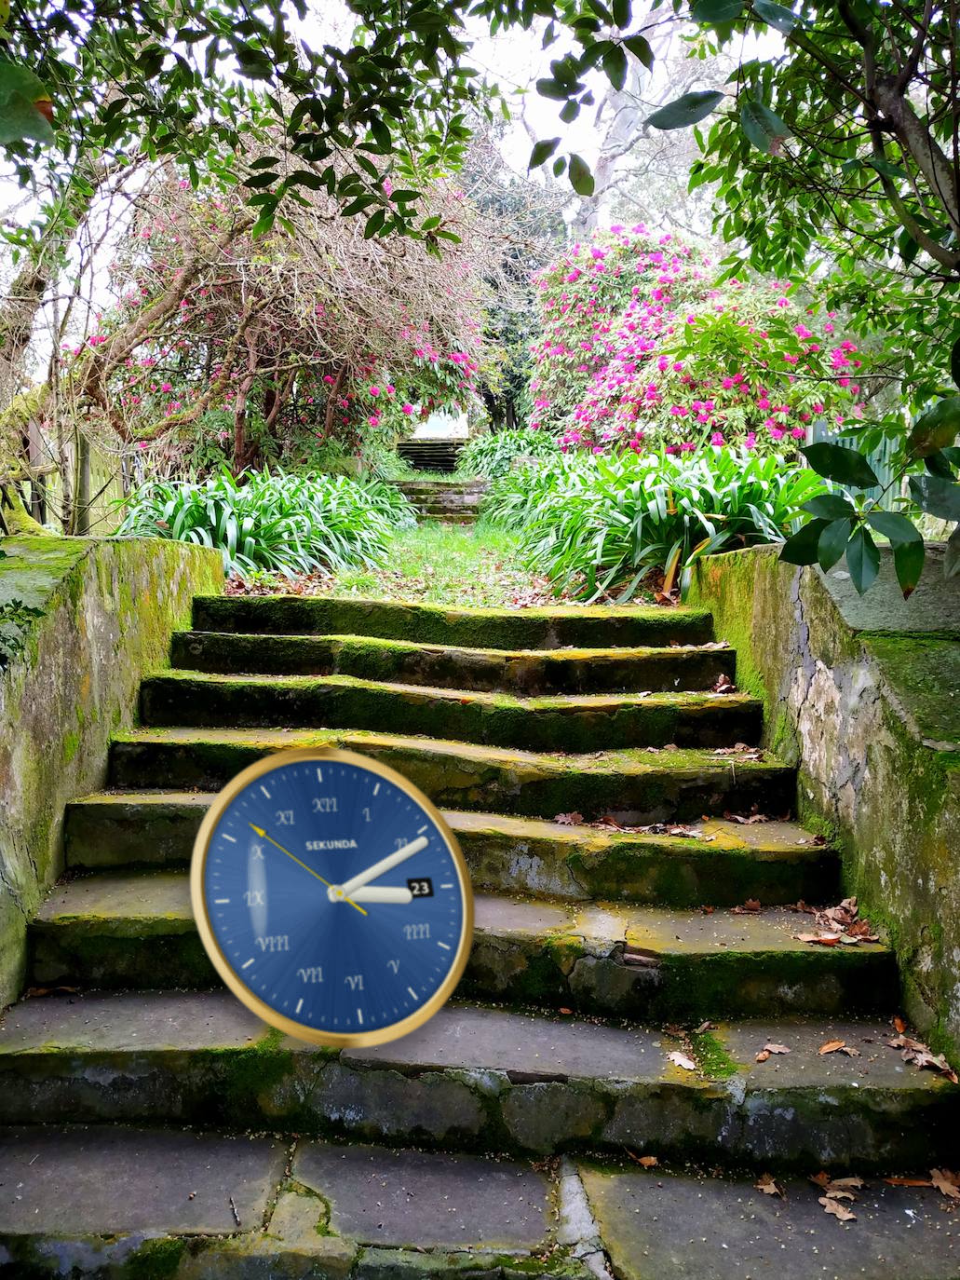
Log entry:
h=3 m=10 s=52
